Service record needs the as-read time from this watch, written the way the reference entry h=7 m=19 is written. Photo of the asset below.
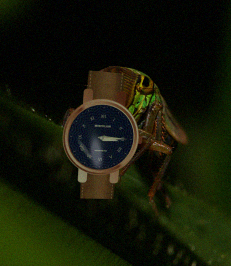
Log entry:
h=3 m=15
